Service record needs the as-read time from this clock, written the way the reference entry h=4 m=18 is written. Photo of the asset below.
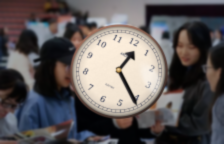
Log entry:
h=12 m=21
